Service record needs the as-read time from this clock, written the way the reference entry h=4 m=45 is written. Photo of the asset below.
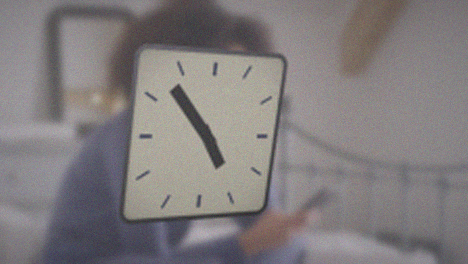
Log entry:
h=4 m=53
